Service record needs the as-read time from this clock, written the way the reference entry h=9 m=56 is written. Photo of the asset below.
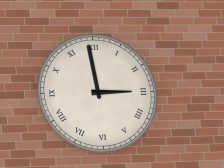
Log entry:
h=2 m=59
